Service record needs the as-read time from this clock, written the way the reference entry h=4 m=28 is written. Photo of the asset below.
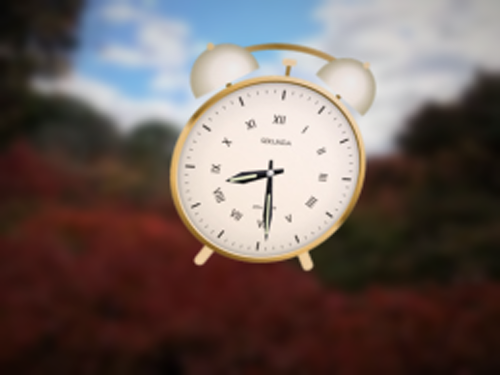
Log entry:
h=8 m=29
